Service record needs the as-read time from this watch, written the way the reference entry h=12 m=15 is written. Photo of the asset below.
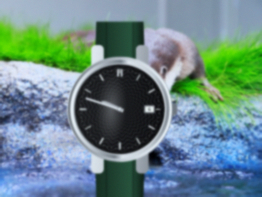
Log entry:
h=9 m=48
